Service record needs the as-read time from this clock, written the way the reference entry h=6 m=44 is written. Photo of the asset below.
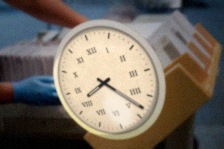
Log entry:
h=8 m=23
